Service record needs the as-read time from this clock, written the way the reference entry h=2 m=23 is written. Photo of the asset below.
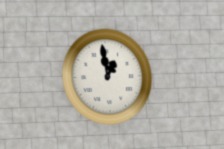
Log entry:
h=12 m=59
